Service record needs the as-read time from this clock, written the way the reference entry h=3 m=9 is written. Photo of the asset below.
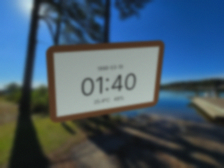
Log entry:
h=1 m=40
